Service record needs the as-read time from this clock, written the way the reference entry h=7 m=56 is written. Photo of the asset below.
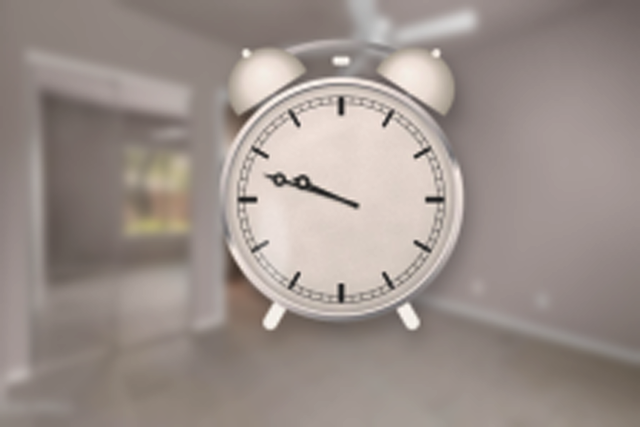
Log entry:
h=9 m=48
